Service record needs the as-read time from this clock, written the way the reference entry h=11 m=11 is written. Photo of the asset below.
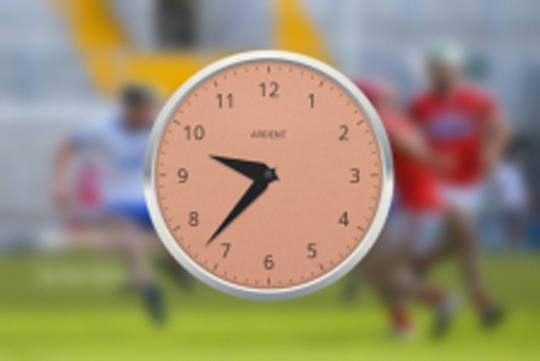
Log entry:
h=9 m=37
